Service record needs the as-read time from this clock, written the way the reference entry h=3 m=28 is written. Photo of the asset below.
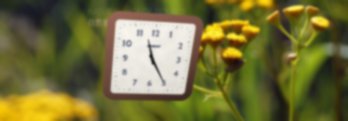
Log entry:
h=11 m=25
